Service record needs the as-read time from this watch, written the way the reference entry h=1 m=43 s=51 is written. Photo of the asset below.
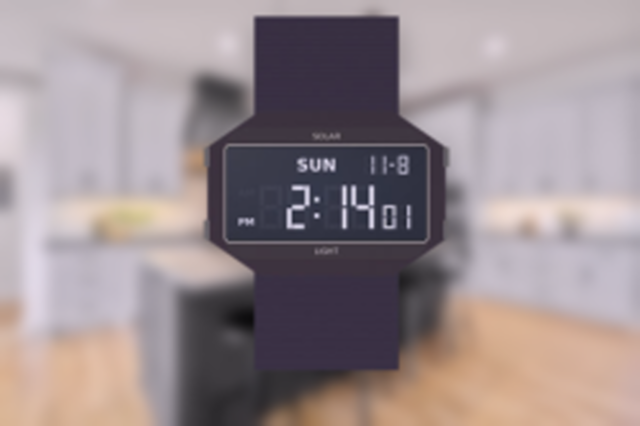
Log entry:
h=2 m=14 s=1
